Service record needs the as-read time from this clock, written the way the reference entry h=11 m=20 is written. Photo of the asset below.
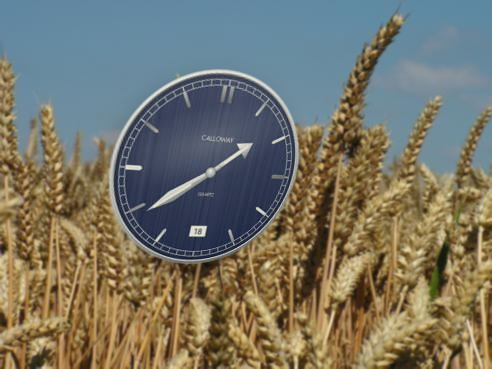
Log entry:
h=1 m=39
